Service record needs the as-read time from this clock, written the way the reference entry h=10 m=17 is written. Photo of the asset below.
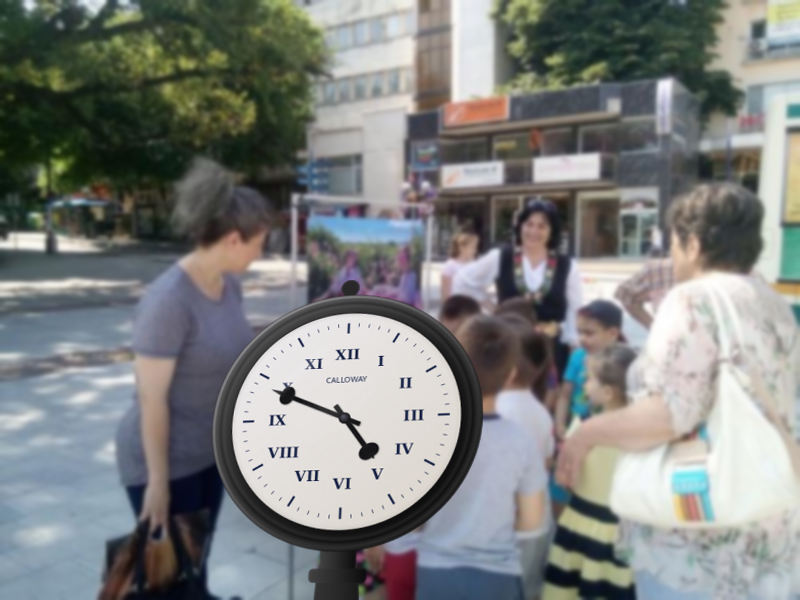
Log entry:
h=4 m=49
